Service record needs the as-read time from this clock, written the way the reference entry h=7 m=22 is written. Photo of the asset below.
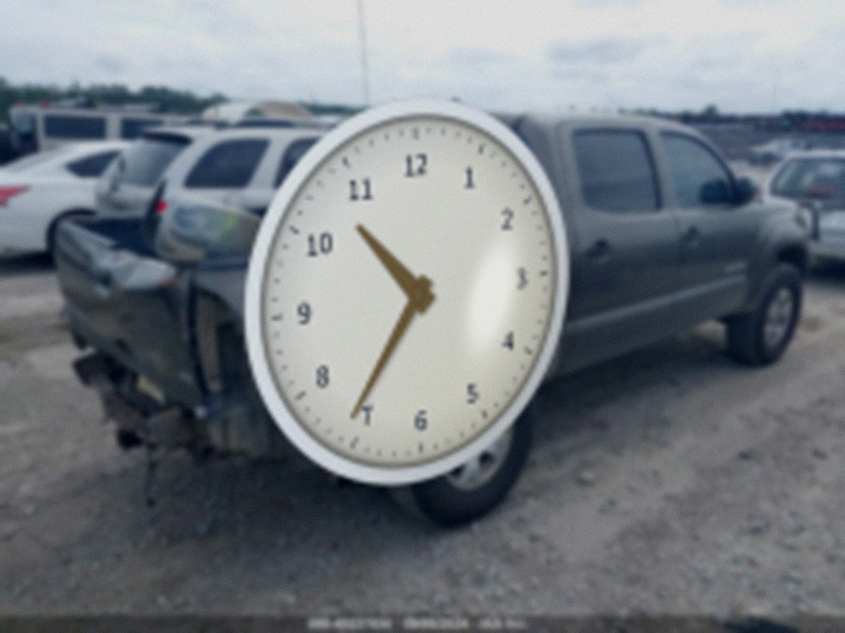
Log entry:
h=10 m=36
